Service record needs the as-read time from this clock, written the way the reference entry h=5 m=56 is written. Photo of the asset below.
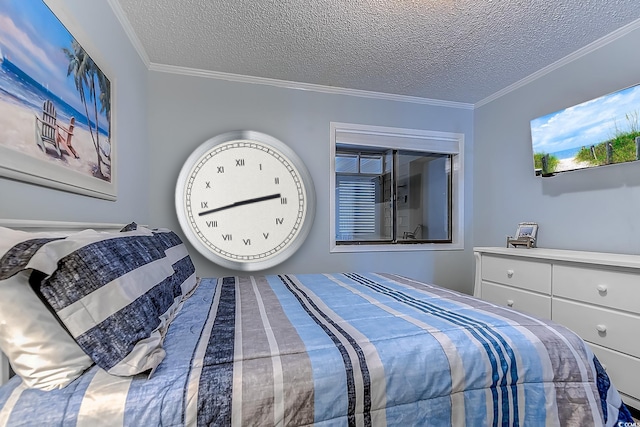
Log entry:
h=2 m=43
